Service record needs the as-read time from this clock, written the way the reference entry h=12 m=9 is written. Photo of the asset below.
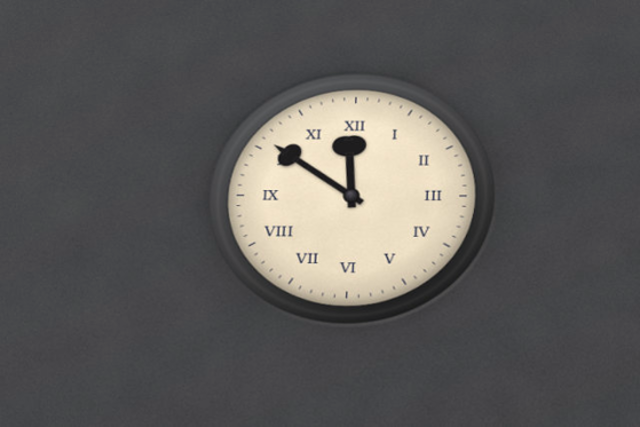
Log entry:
h=11 m=51
